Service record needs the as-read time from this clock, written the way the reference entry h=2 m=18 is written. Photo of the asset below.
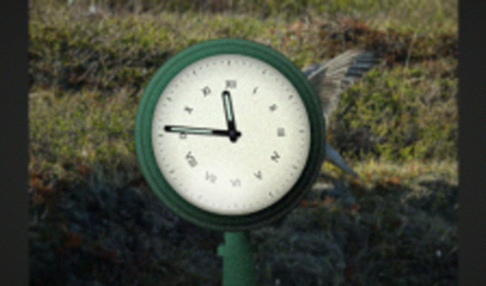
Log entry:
h=11 m=46
